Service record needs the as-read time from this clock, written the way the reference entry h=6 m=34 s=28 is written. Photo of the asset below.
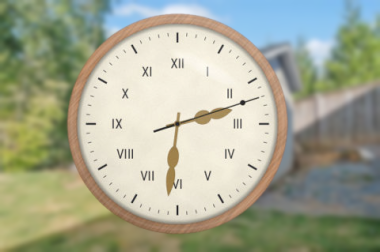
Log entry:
h=2 m=31 s=12
